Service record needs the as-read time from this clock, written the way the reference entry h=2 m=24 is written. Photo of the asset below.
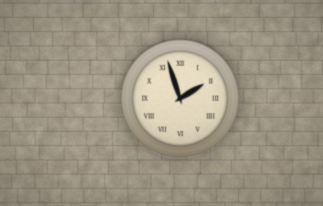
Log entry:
h=1 m=57
